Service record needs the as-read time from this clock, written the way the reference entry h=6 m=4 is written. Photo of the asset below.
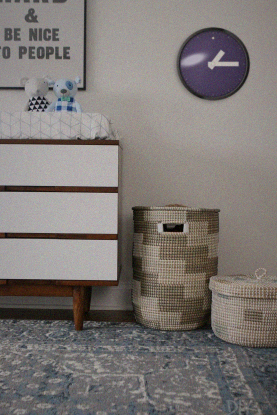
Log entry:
h=1 m=15
